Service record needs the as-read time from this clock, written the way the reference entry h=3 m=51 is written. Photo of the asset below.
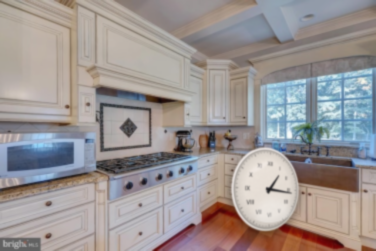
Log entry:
h=1 m=16
